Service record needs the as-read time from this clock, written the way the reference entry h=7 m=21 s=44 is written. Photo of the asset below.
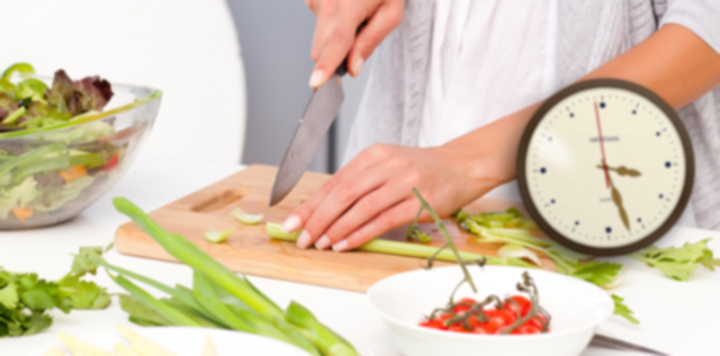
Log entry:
h=3 m=26 s=59
